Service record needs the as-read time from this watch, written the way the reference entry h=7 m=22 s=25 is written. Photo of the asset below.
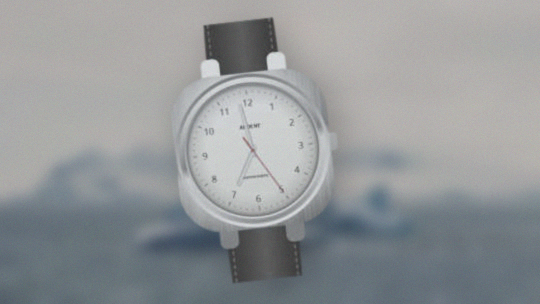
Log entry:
h=6 m=58 s=25
